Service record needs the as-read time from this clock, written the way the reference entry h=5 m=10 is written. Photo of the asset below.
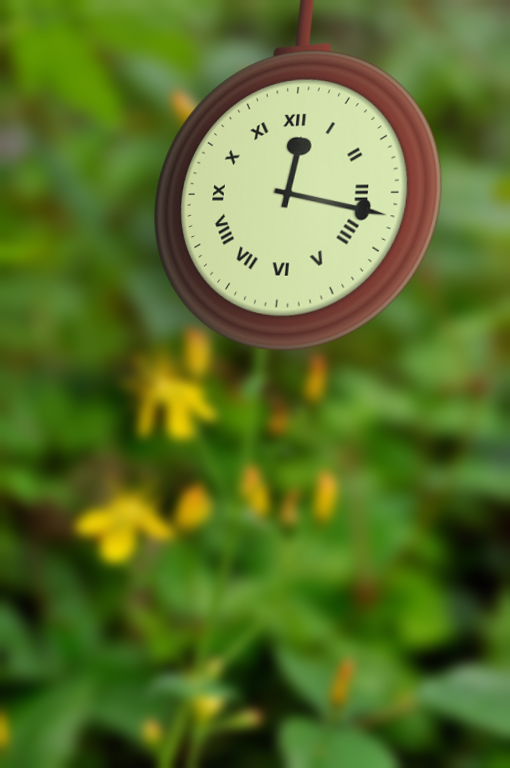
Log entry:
h=12 m=17
